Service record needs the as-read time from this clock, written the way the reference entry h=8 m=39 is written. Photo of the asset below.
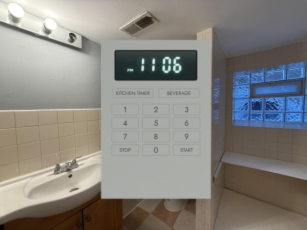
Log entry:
h=11 m=6
